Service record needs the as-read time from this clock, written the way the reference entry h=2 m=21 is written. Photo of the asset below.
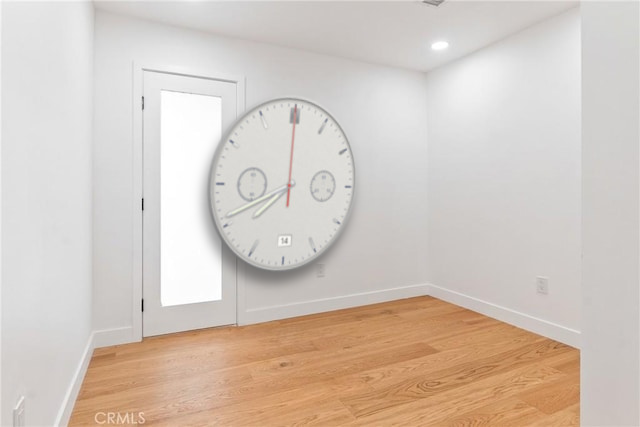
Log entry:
h=7 m=41
